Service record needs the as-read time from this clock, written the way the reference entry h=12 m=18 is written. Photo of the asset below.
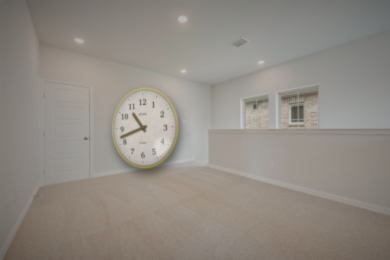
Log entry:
h=10 m=42
